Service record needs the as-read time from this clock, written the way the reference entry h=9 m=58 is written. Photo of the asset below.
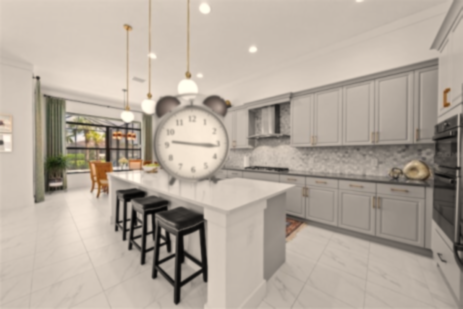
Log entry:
h=9 m=16
